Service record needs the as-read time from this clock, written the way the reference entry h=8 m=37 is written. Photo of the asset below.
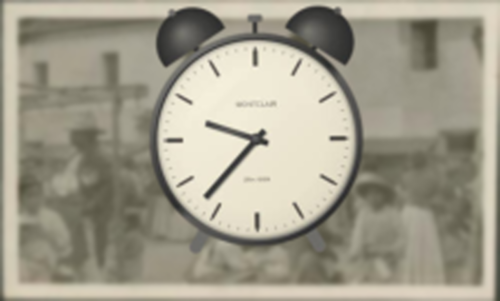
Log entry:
h=9 m=37
